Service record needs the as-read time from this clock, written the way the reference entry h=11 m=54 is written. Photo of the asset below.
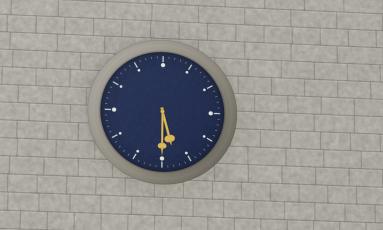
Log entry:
h=5 m=30
